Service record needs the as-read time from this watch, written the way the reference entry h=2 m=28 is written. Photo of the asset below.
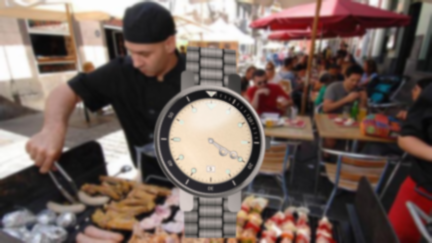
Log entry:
h=4 m=20
